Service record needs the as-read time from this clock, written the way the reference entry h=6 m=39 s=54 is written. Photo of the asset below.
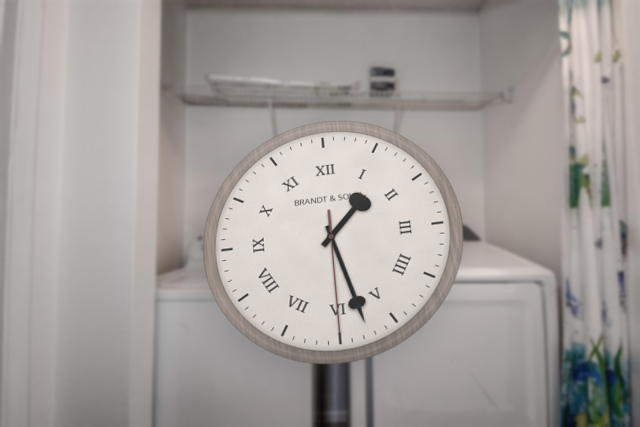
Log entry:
h=1 m=27 s=30
